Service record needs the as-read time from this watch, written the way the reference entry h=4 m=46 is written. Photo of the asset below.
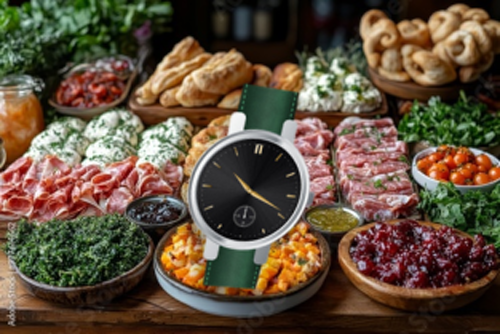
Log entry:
h=10 m=19
